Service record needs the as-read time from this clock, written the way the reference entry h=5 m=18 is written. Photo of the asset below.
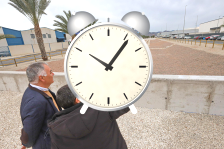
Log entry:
h=10 m=6
